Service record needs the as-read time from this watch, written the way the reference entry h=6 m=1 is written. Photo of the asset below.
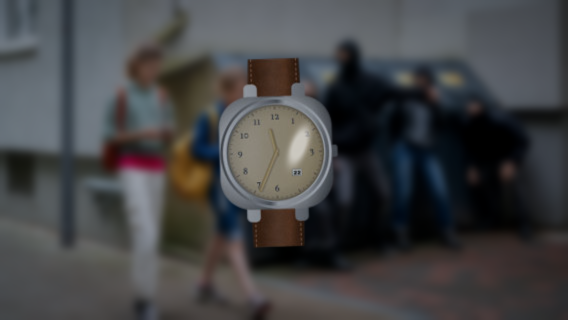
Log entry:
h=11 m=34
